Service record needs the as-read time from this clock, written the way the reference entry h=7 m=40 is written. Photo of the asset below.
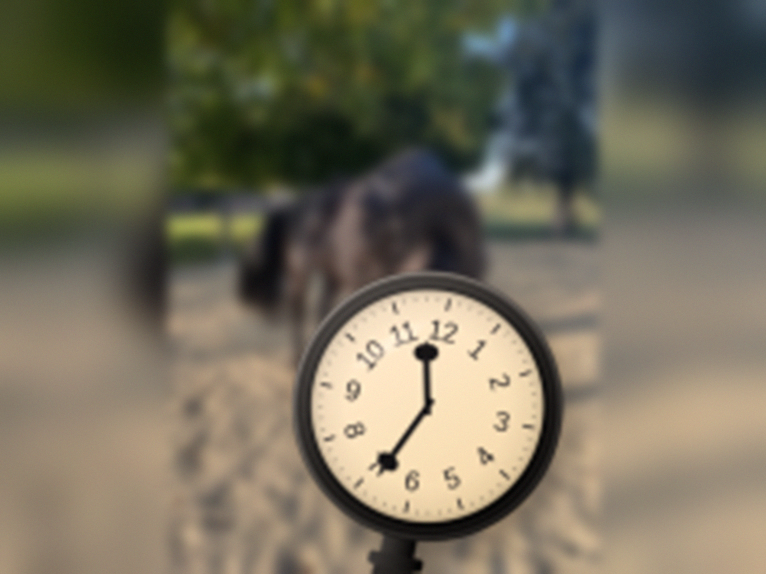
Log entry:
h=11 m=34
